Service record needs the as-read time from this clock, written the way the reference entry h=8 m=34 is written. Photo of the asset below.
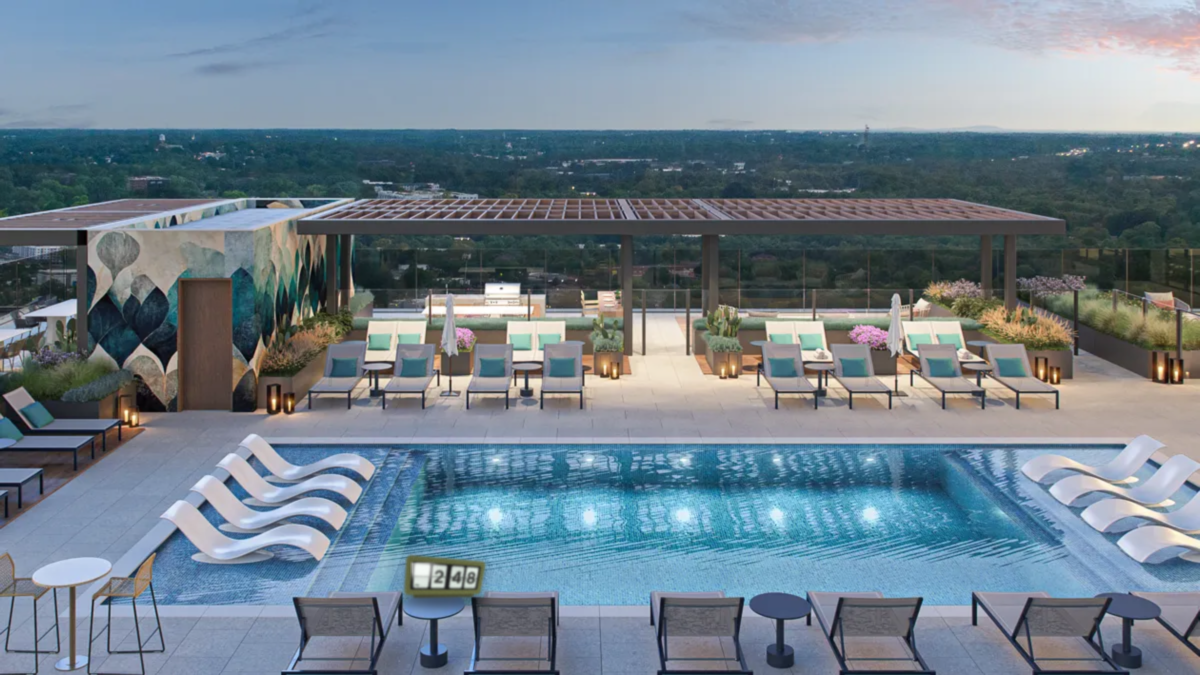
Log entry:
h=2 m=48
